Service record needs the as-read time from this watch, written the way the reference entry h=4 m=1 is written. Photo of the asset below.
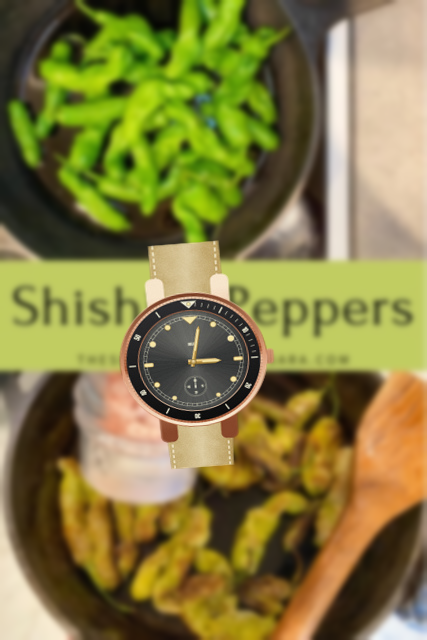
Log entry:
h=3 m=2
